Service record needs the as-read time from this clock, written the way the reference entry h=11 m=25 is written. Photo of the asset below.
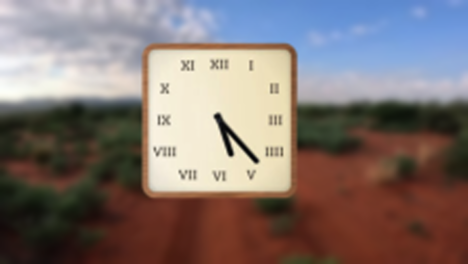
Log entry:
h=5 m=23
